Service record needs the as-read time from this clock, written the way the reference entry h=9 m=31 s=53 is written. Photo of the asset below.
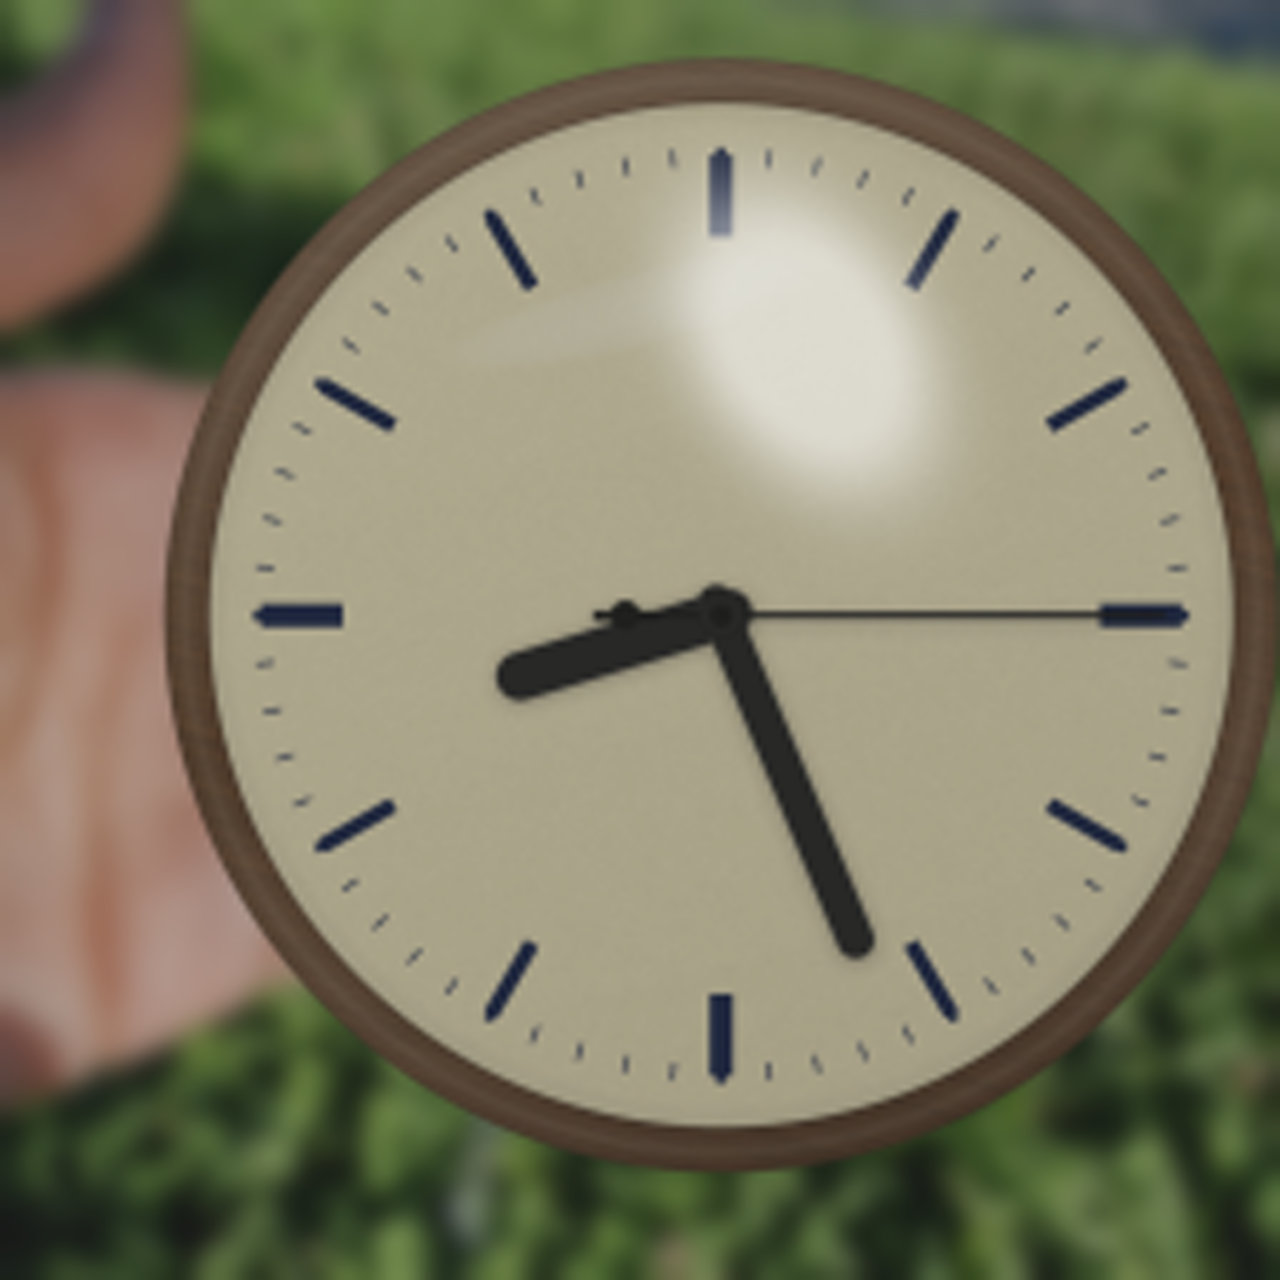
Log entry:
h=8 m=26 s=15
